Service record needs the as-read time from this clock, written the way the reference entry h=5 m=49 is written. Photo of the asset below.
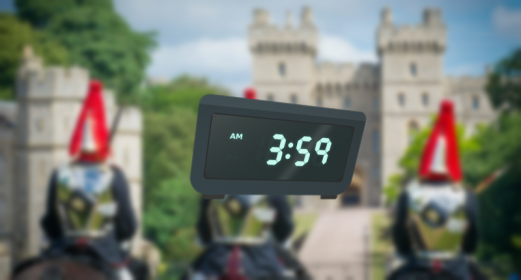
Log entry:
h=3 m=59
